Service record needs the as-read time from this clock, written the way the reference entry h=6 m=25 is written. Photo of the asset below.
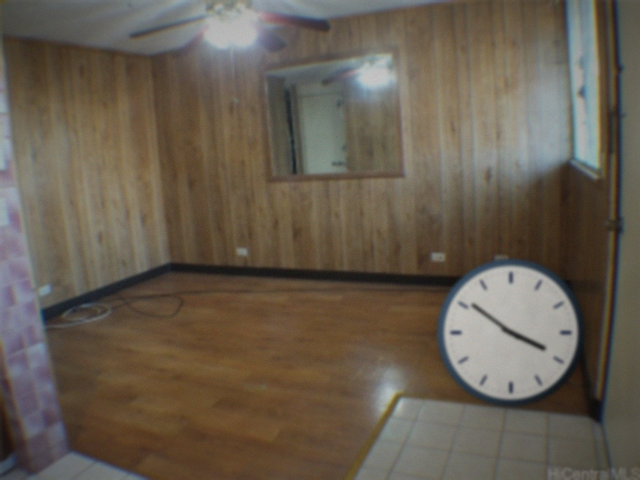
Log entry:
h=3 m=51
